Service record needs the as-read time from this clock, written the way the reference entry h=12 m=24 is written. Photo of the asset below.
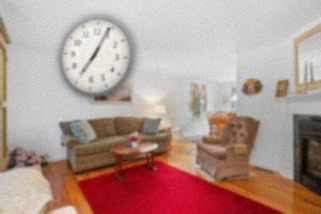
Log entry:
h=7 m=4
